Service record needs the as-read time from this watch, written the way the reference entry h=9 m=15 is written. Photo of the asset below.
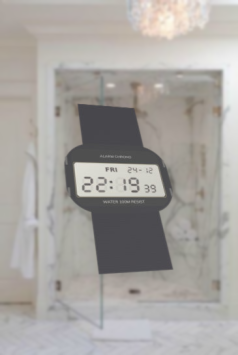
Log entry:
h=22 m=19
